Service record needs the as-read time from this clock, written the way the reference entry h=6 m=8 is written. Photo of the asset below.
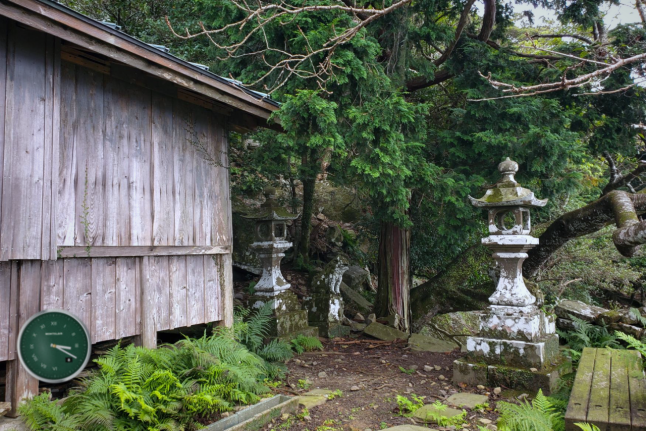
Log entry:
h=3 m=20
